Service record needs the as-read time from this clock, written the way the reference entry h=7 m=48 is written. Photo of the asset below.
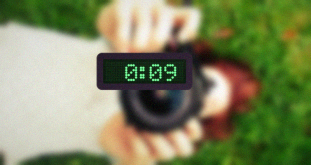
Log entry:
h=0 m=9
